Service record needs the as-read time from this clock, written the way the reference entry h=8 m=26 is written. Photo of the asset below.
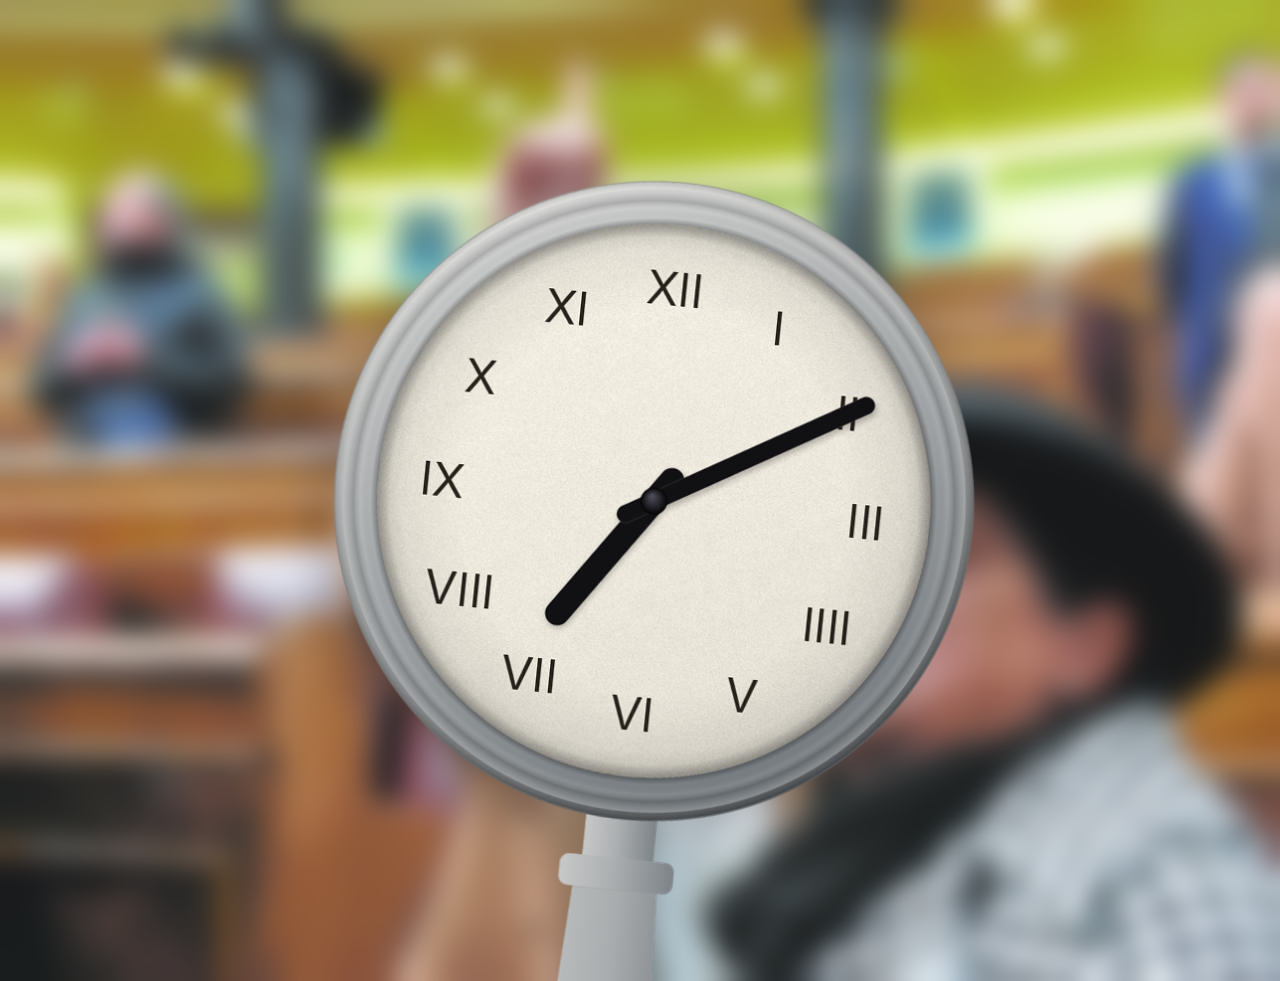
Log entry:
h=7 m=10
